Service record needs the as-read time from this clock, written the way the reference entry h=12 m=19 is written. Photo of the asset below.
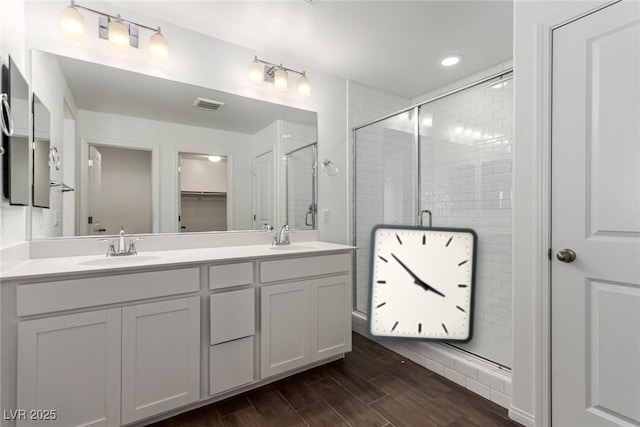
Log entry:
h=3 m=52
